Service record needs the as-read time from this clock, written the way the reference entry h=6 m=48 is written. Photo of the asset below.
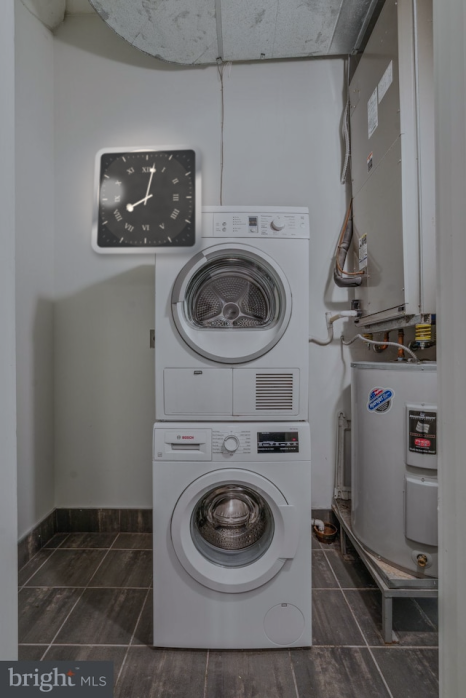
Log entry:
h=8 m=2
